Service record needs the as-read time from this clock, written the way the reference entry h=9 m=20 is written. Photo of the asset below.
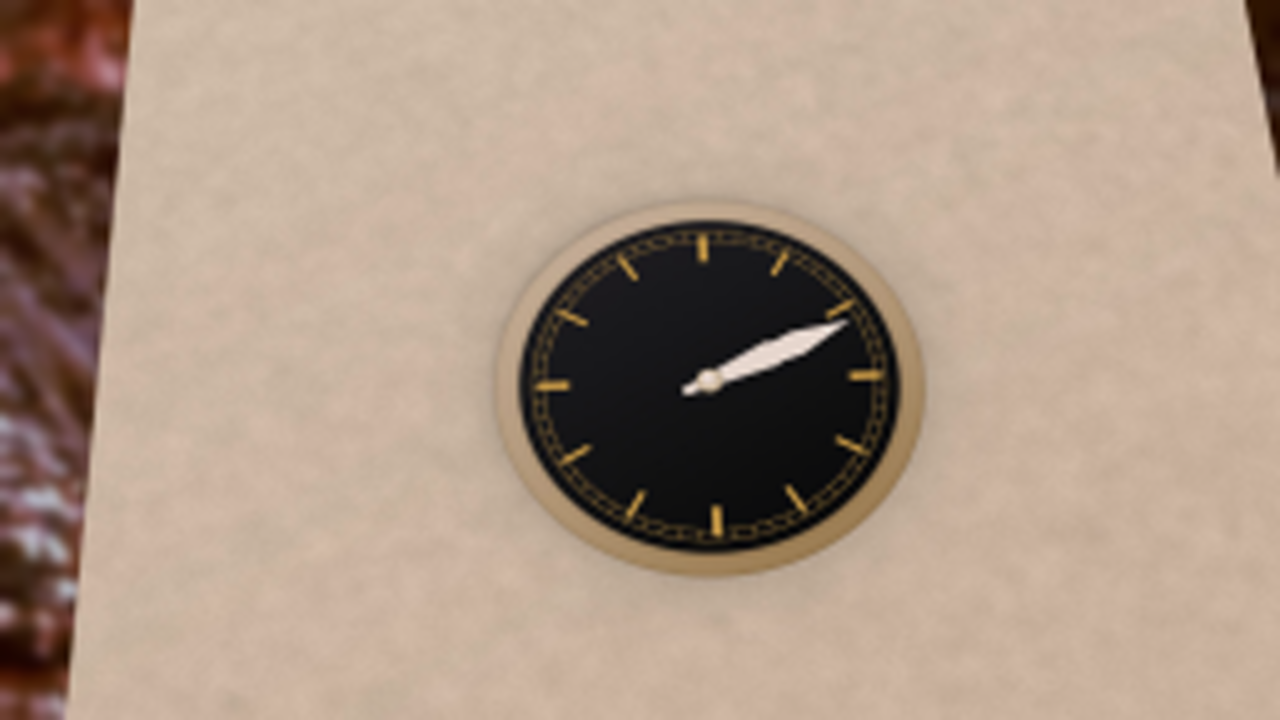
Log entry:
h=2 m=11
